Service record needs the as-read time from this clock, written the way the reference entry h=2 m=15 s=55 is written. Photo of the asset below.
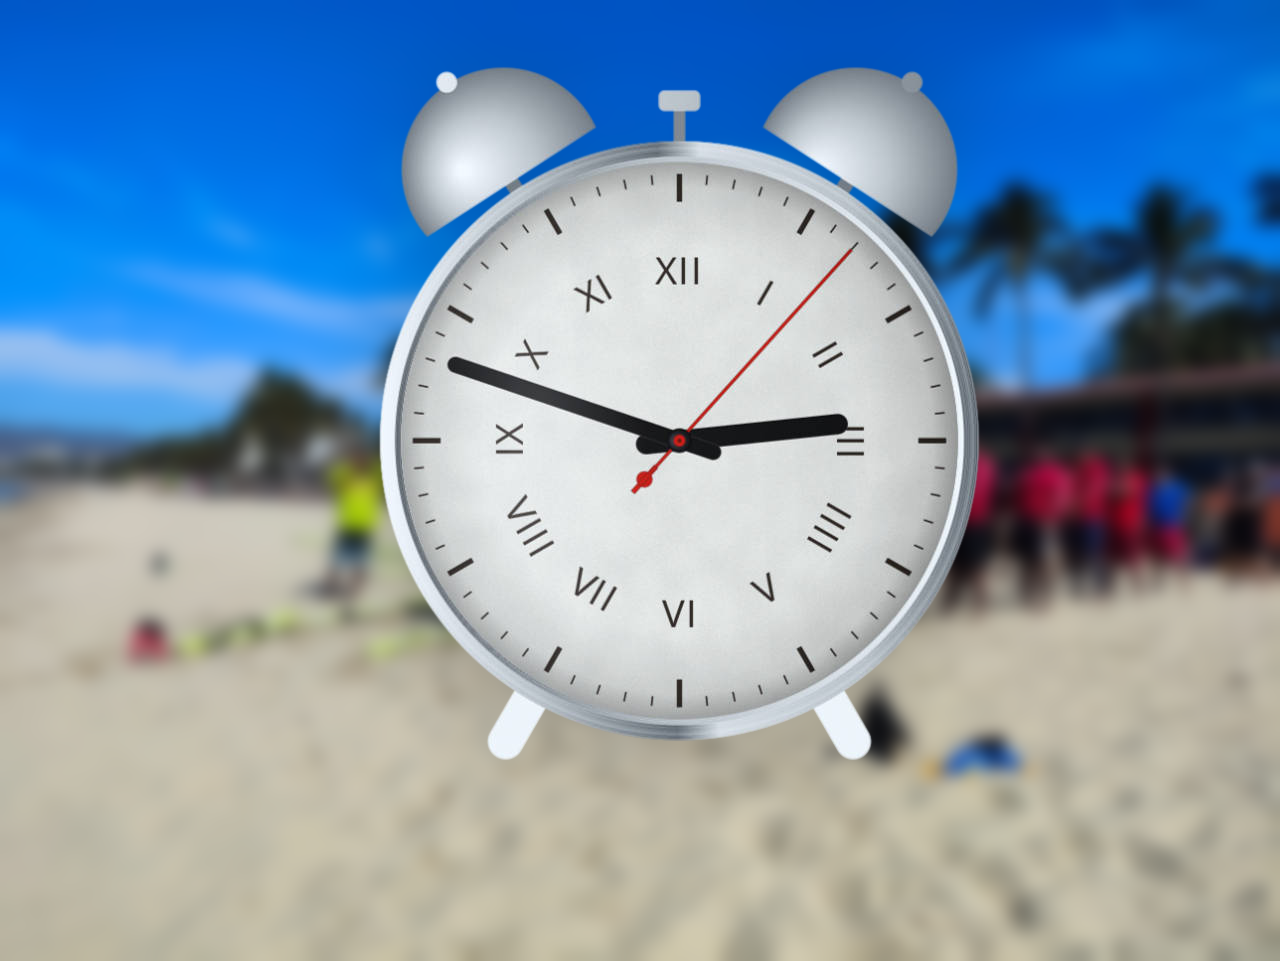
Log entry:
h=2 m=48 s=7
